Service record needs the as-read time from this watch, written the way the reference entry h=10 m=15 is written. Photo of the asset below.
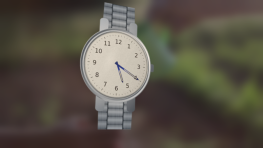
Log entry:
h=5 m=20
